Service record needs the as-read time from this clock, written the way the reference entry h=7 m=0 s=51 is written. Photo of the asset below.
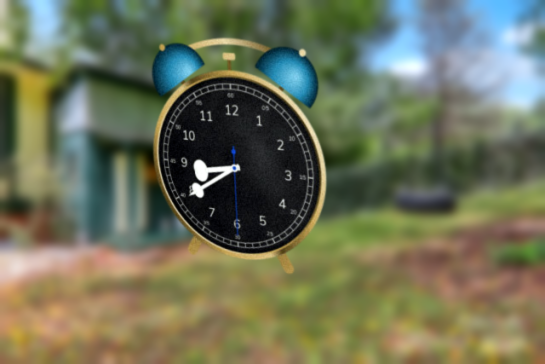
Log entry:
h=8 m=39 s=30
